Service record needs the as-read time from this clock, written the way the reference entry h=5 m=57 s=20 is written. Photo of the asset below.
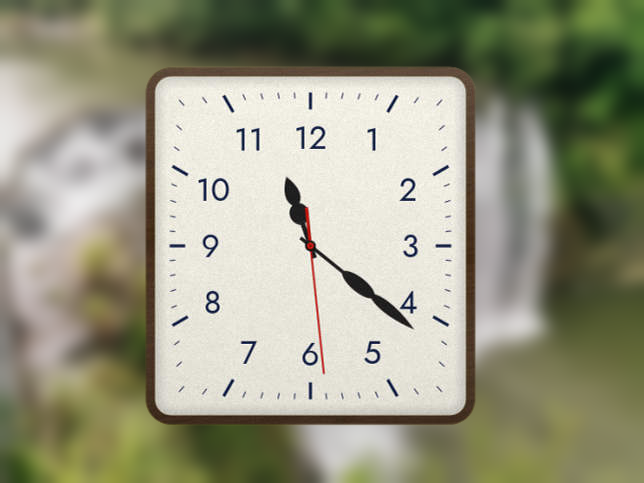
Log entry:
h=11 m=21 s=29
